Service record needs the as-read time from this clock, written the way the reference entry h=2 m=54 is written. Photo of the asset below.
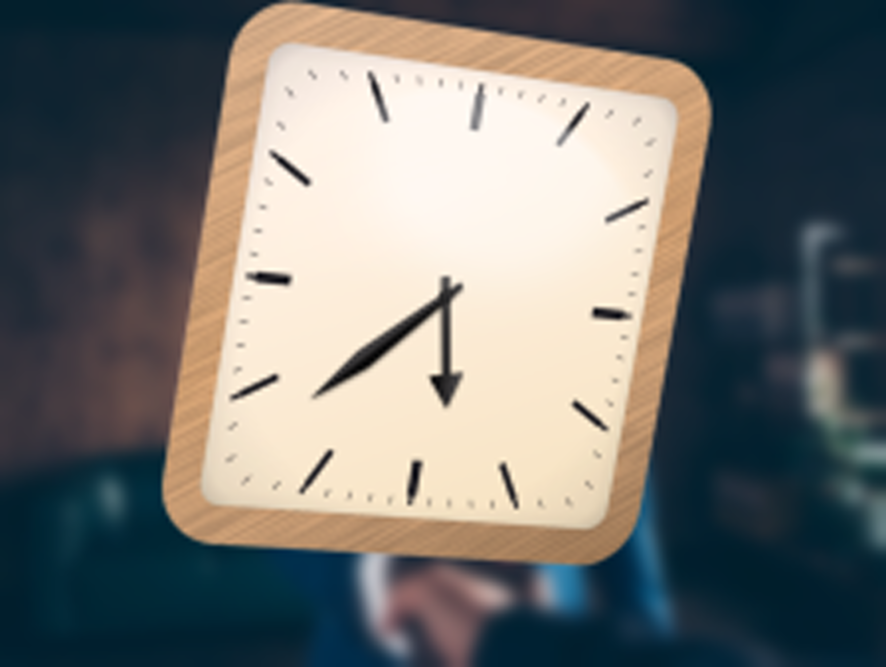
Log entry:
h=5 m=38
